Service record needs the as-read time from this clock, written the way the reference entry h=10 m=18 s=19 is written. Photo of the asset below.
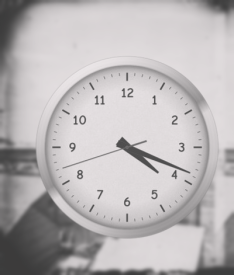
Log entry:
h=4 m=18 s=42
